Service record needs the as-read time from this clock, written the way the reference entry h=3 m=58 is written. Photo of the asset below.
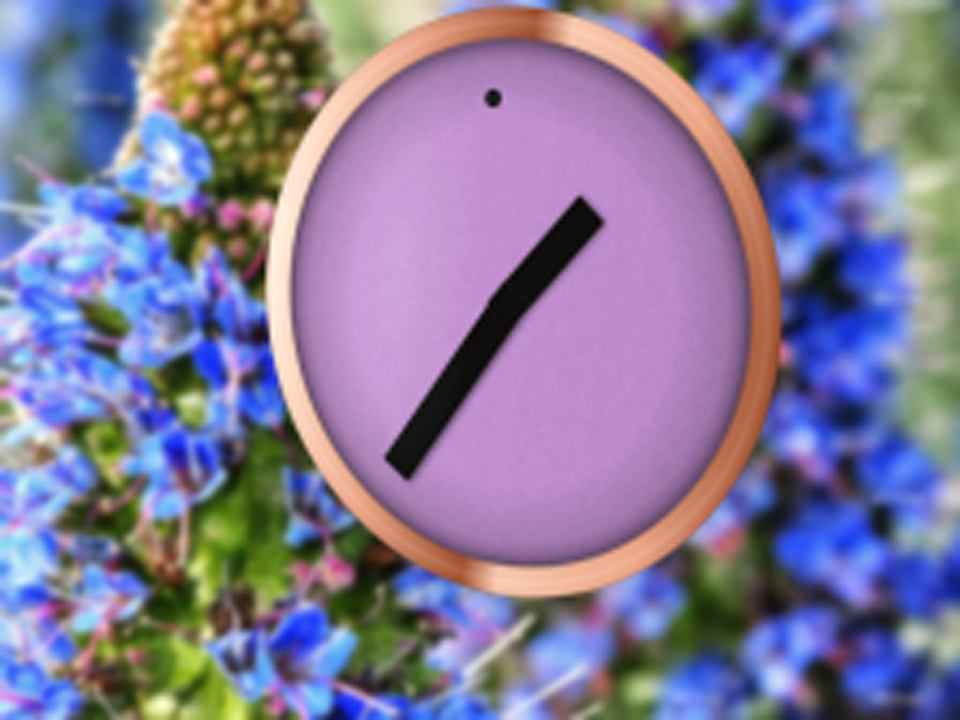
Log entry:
h=1 m=37
